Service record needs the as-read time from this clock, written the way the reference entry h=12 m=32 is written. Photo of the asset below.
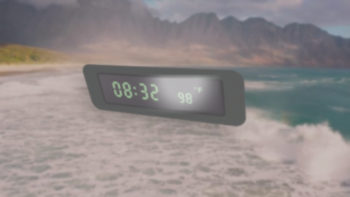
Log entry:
h=8 m=32
